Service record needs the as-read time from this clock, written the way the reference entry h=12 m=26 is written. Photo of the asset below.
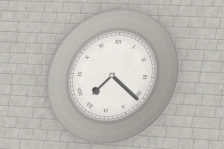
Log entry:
h=7 m=21
